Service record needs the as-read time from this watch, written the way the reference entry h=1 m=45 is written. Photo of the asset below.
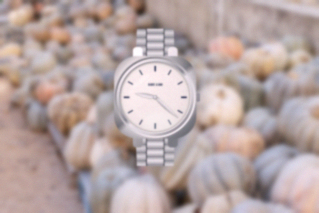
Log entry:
h=9 m=22
